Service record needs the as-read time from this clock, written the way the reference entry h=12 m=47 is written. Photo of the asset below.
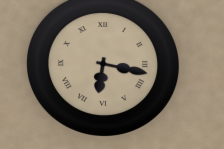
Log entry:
h=6 m=17
